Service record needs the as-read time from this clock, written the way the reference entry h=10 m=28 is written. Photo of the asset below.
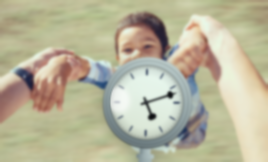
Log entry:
h=5 m=12
